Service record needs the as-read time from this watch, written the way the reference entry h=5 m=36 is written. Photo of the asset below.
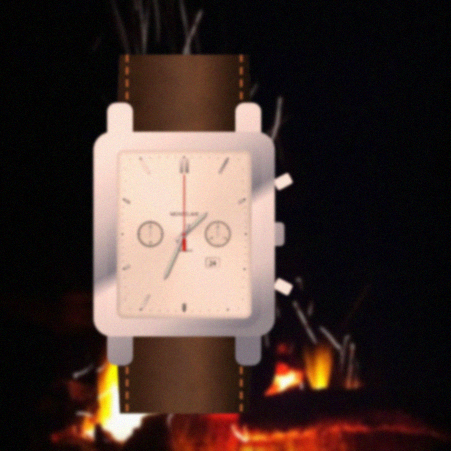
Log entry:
h=1 m=34
